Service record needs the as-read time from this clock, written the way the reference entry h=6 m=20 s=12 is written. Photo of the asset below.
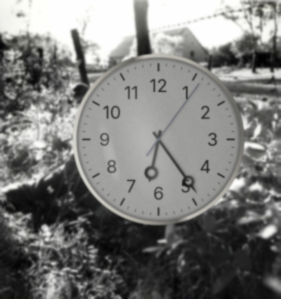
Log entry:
h=6 m=24 s=6
